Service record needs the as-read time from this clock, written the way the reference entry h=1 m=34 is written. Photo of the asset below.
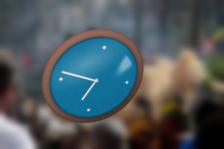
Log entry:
h=6 m=47
